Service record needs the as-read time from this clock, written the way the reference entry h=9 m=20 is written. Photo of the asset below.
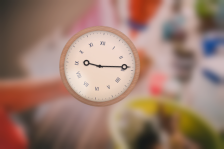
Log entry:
h=9 m=14
